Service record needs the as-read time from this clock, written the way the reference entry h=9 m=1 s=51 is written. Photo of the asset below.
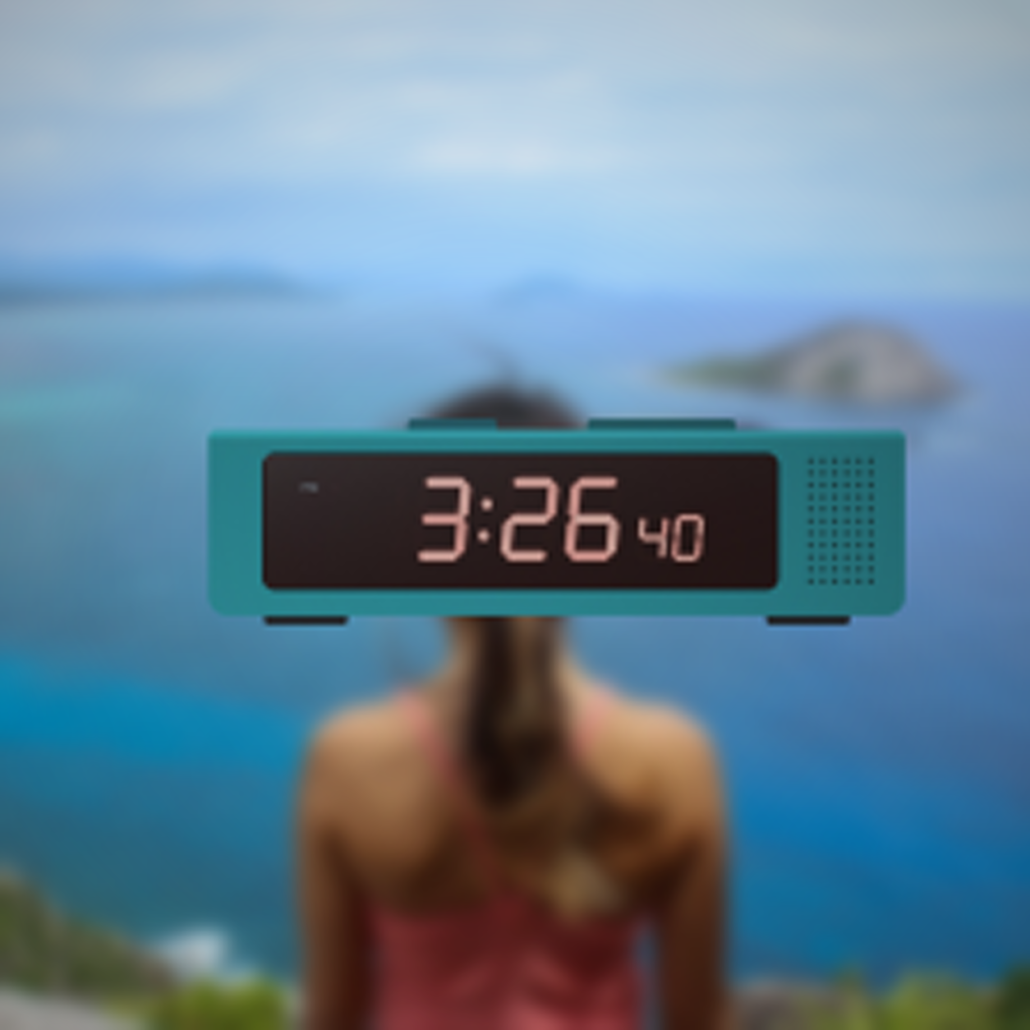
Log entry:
h=3 m=26 s=40
